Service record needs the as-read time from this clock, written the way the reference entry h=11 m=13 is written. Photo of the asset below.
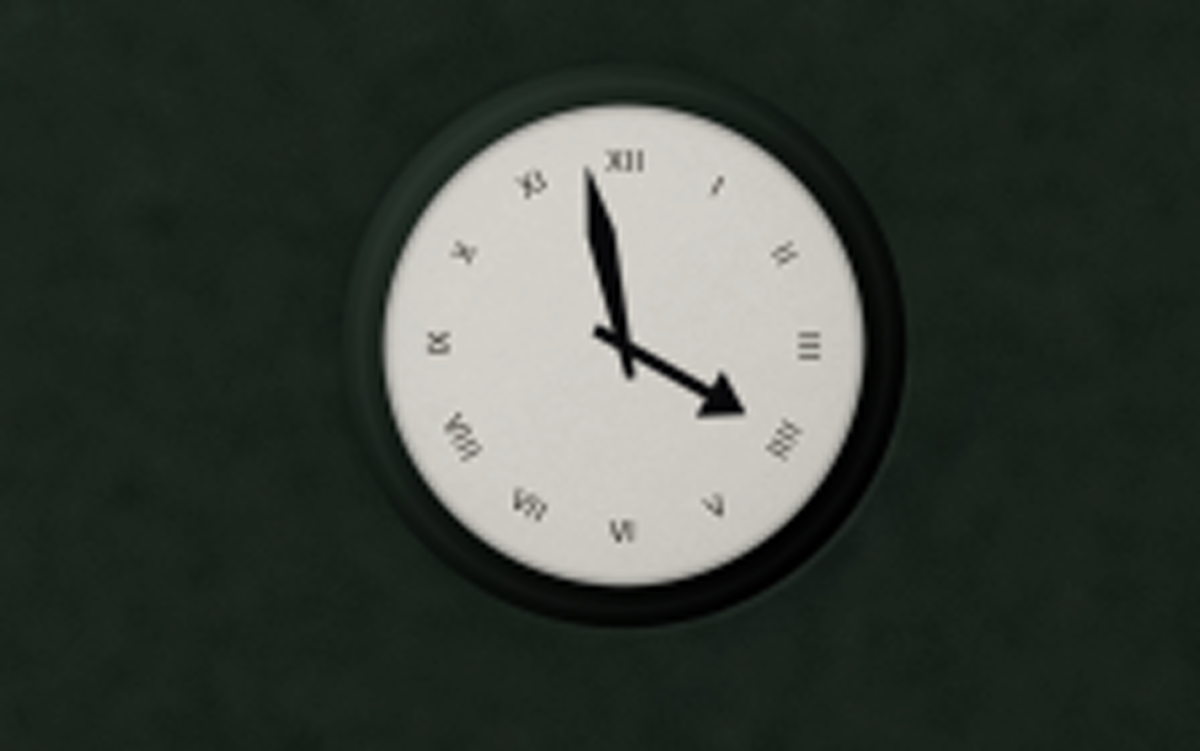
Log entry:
h=3 m=58
